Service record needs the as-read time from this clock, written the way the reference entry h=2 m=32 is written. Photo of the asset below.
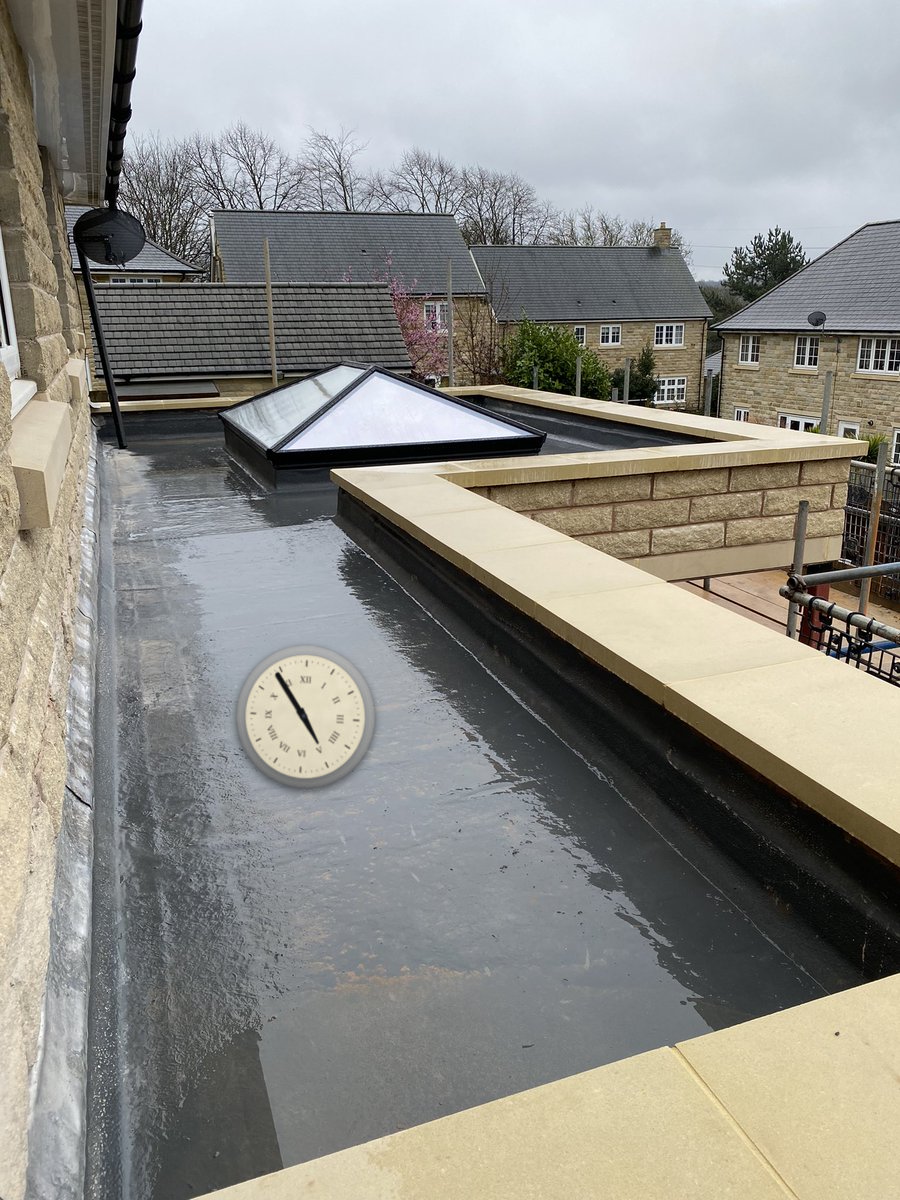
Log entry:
h=4 m=54
